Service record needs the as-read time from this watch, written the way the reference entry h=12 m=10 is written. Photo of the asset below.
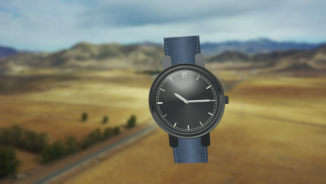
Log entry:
h=10 m=15
